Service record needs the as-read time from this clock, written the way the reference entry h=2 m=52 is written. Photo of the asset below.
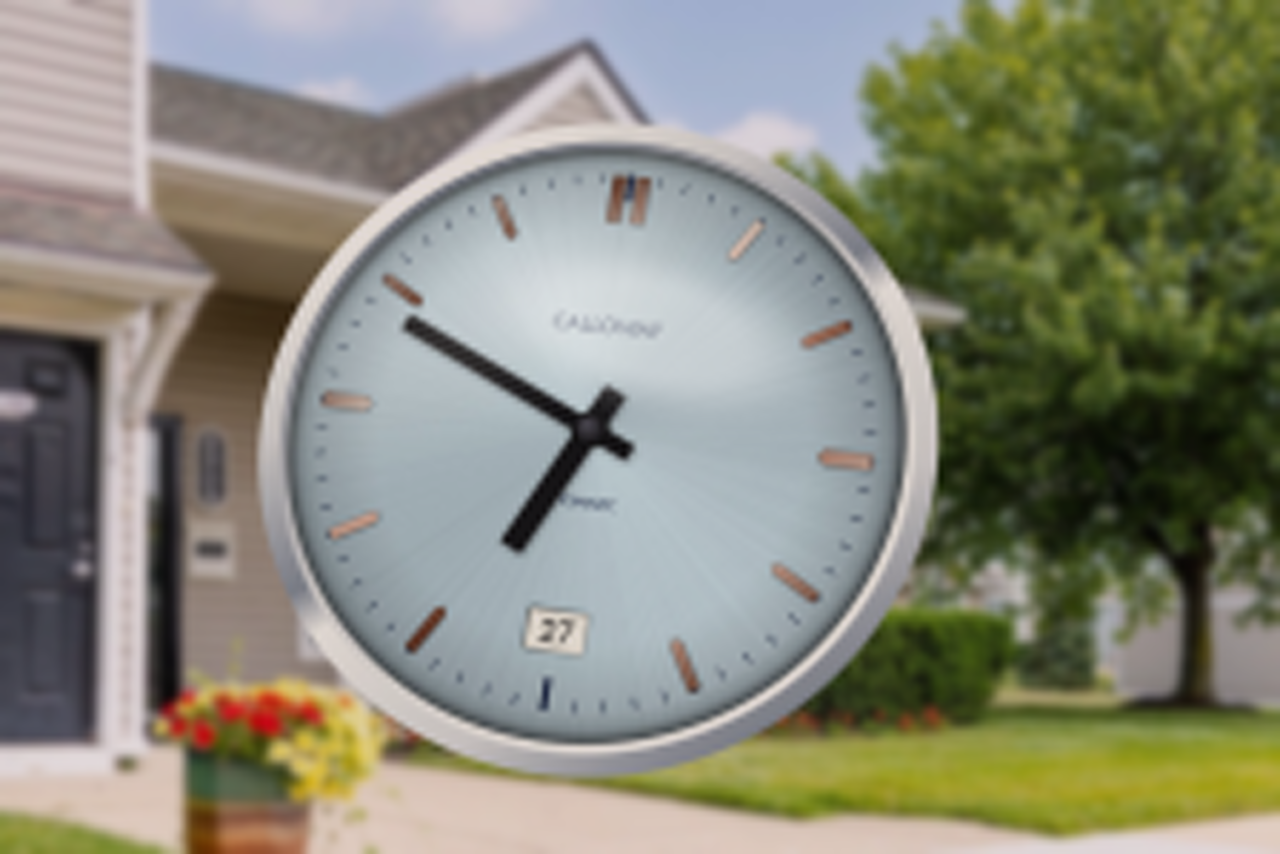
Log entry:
h=6 m=49
